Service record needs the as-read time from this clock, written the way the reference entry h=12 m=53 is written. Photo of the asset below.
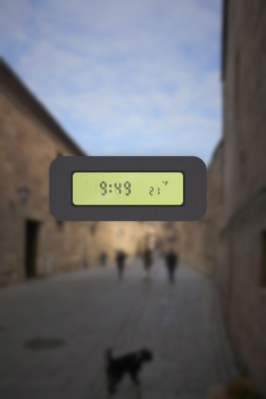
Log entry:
h=9 m=49
